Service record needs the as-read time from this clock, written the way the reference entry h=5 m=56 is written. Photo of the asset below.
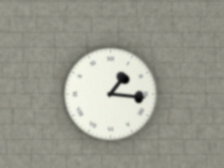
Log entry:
h=1 m=16
